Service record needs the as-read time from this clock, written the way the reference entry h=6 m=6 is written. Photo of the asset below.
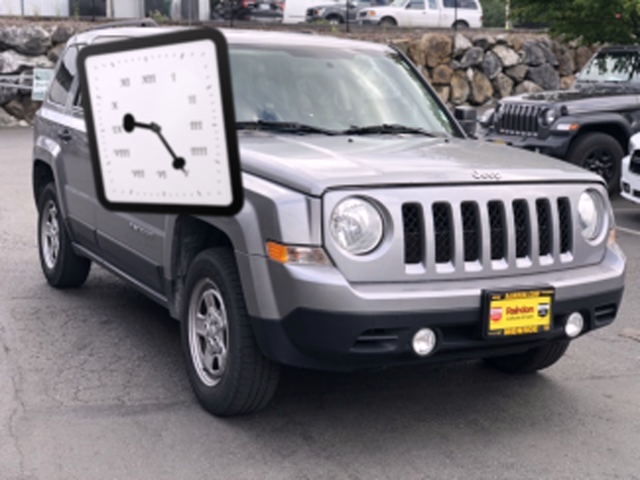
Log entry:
h=9 m=25
